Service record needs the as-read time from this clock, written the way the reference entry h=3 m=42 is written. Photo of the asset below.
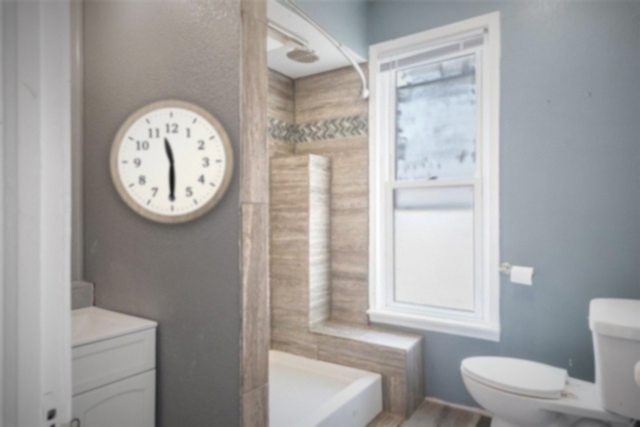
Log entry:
h=11 m=30
